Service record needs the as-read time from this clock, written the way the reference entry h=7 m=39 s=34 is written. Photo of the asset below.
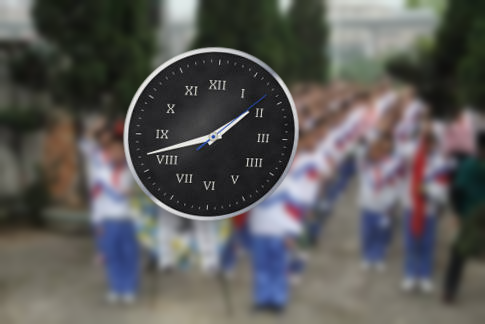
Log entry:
h=1 m=42 s=8
